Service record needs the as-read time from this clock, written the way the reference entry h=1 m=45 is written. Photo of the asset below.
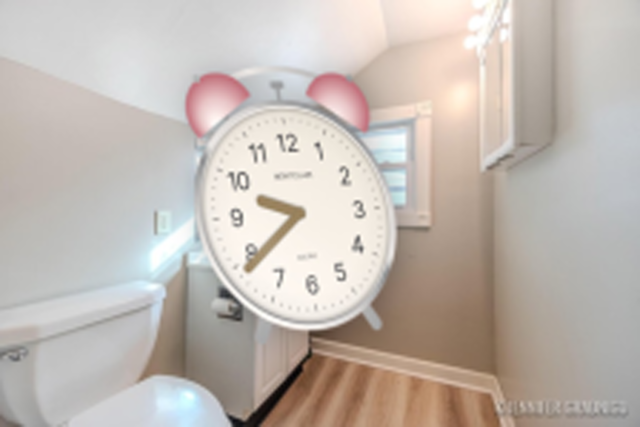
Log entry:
h=9 m=39
